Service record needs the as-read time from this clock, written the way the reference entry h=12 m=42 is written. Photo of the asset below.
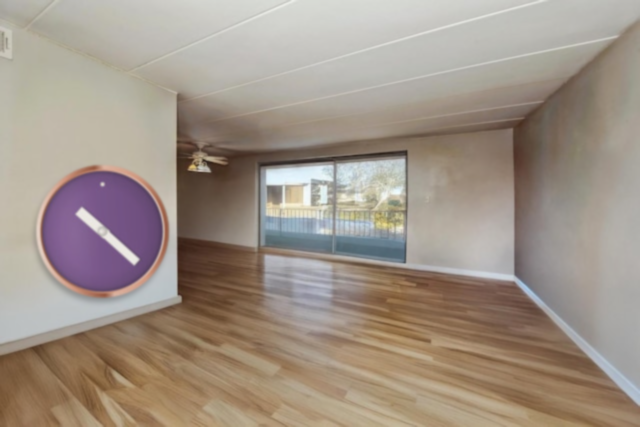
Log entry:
h=10 m=22
